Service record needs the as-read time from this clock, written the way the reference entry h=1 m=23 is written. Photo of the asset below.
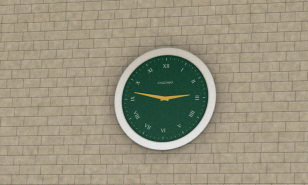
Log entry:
h=2 m=47
